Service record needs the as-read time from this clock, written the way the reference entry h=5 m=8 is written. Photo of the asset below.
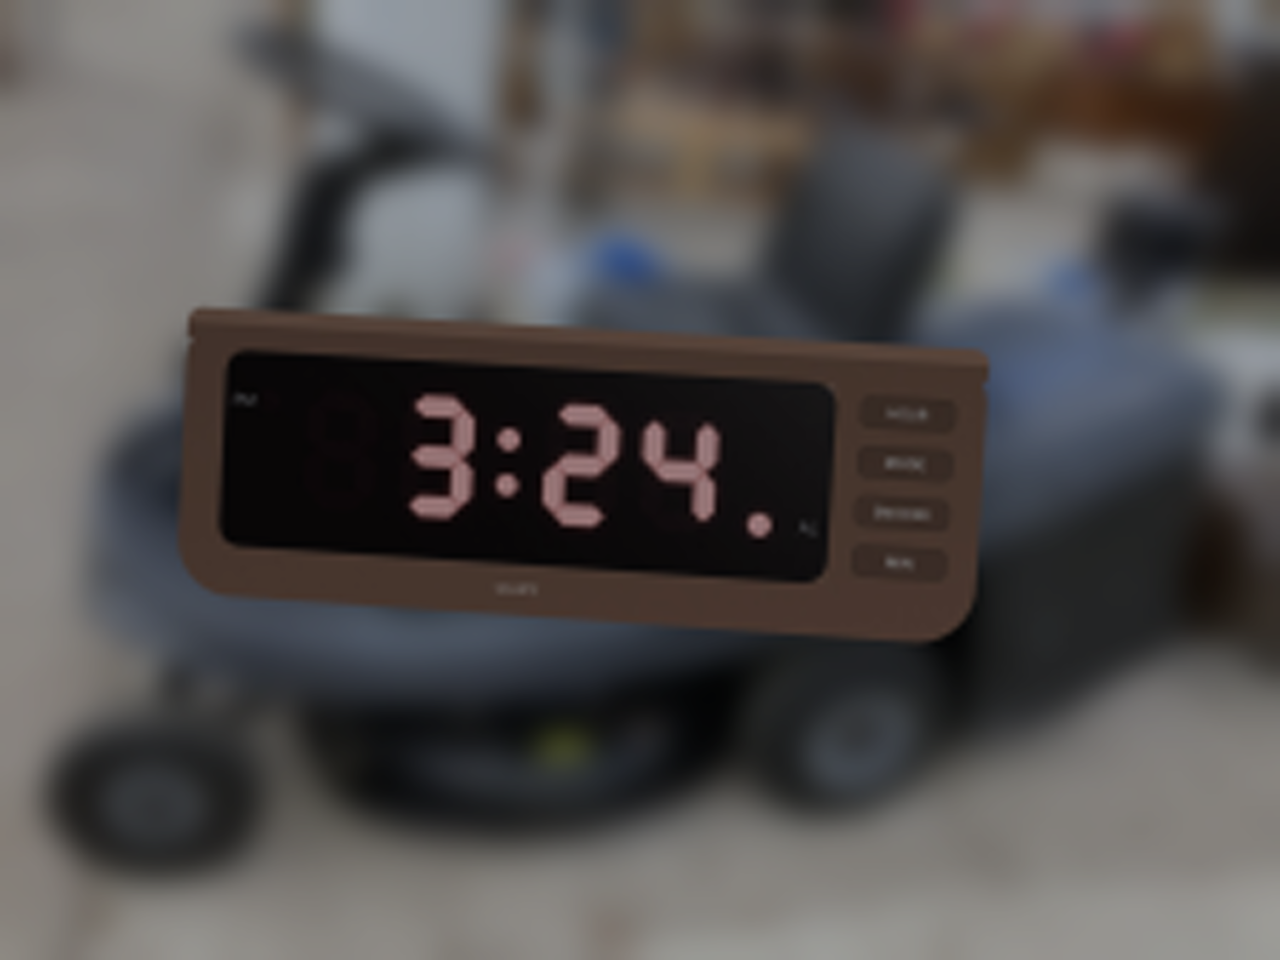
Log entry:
h=3 m=24
